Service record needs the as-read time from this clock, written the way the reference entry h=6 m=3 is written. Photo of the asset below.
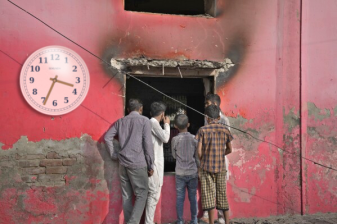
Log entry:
h=3 m=34
